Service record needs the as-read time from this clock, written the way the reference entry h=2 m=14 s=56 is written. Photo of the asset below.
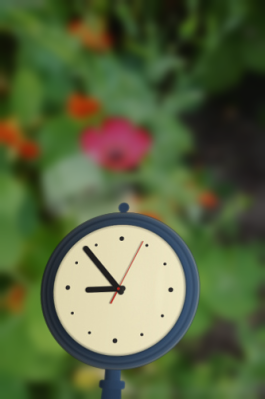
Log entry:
h=8 m=53 s=4
